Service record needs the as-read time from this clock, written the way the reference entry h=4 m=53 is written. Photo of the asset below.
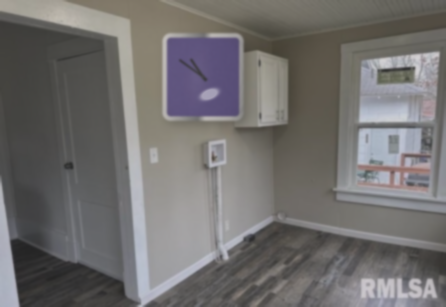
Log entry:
h=10 m=51
